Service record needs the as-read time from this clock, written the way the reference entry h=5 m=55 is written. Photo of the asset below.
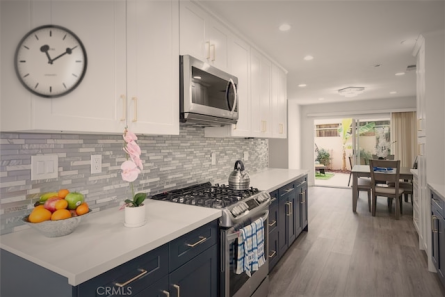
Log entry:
h=11 m=10
